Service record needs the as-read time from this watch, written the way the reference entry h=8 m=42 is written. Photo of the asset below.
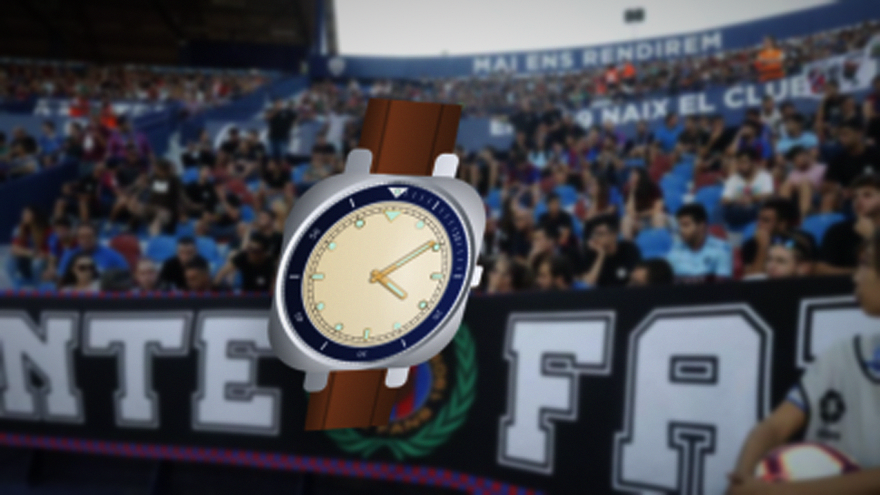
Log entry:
h=4 m=9
